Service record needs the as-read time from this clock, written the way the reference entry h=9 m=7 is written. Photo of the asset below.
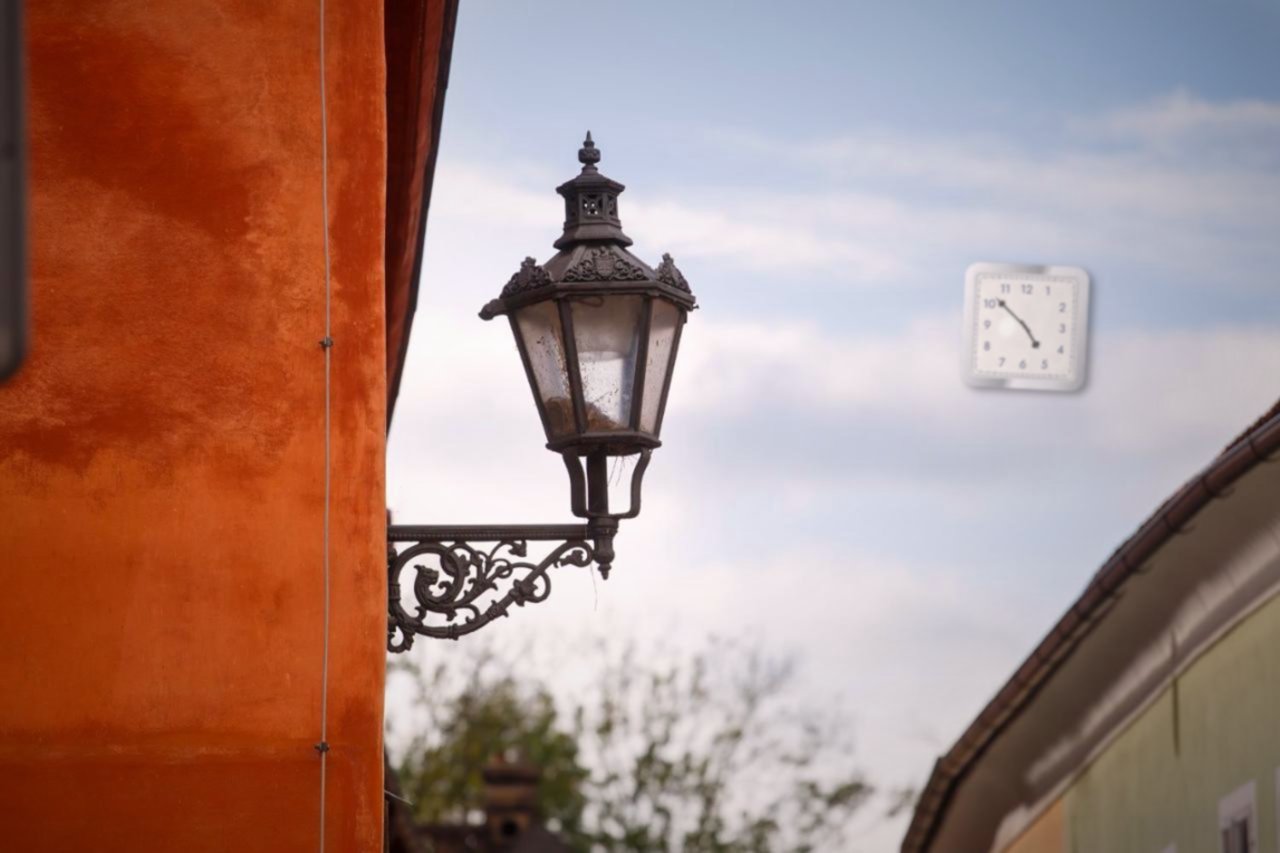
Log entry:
h=4 m=52
